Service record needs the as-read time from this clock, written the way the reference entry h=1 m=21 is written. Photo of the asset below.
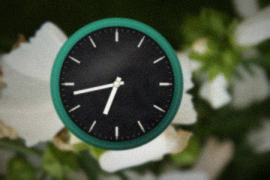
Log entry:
h=6 m=43
